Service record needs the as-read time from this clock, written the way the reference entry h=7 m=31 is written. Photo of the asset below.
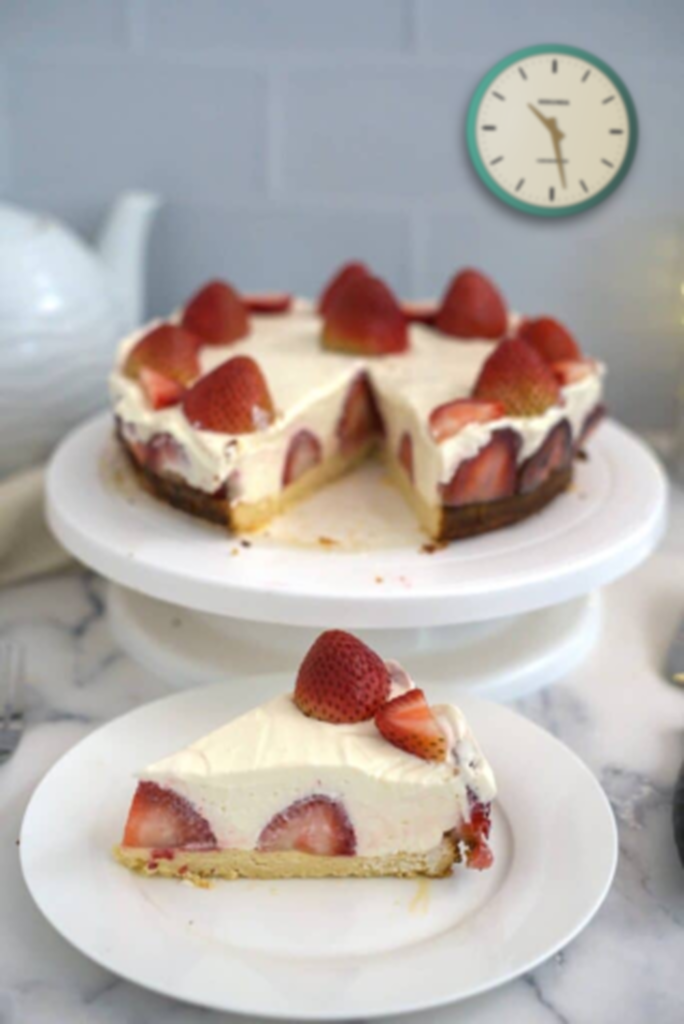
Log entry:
h=10 m=28
